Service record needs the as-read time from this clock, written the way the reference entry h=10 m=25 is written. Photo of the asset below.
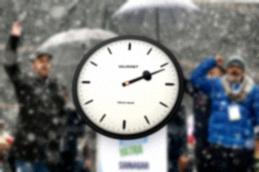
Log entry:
h=2 m=11
